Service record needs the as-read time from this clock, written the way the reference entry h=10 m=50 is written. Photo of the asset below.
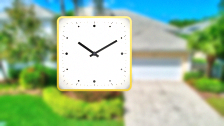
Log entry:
h=10 m=10
